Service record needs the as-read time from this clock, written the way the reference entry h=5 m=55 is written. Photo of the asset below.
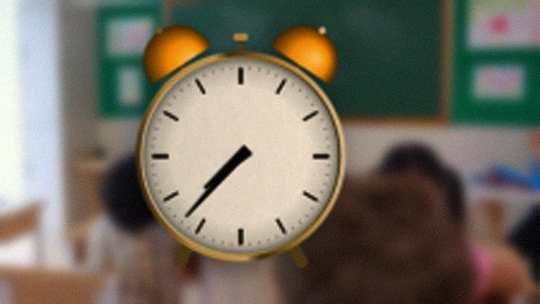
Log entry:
h=7 m=37
